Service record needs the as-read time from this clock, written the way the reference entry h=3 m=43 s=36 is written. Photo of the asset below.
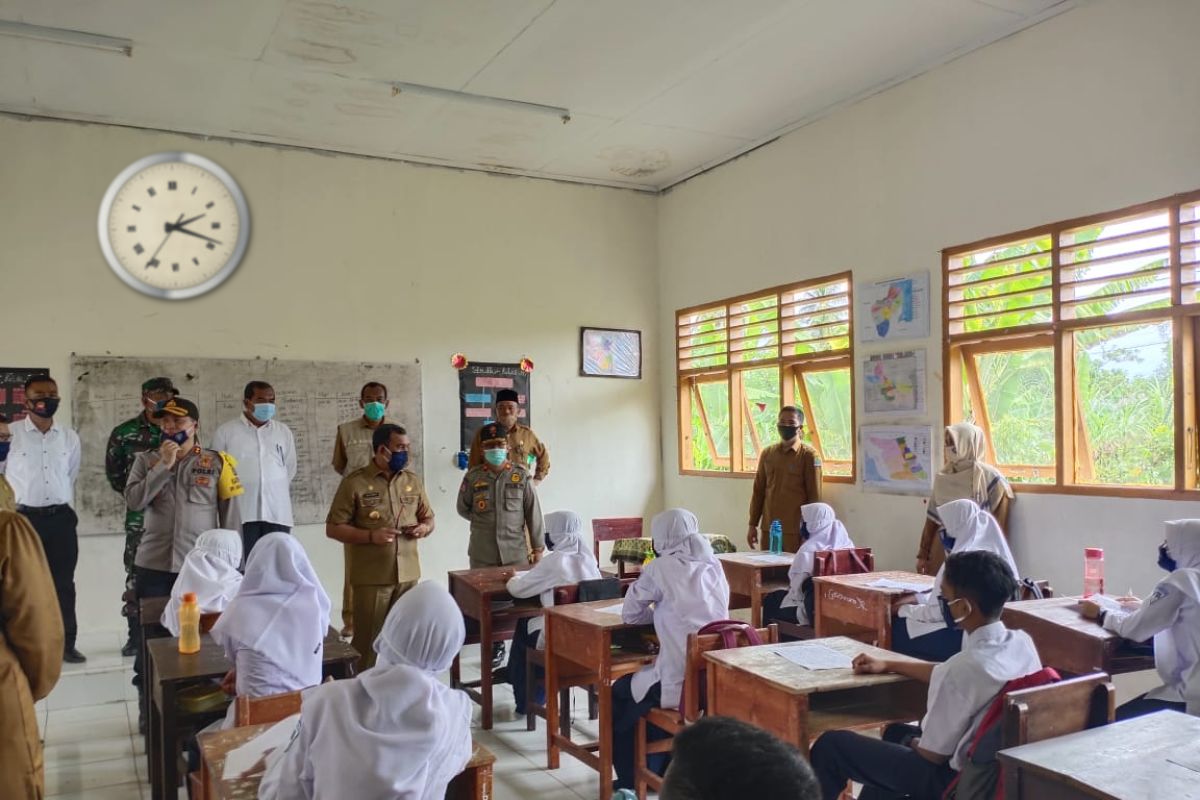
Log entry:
h=2 m=18 s=36
